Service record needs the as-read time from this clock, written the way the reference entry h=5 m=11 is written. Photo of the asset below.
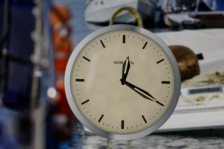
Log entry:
h=12 m=20
